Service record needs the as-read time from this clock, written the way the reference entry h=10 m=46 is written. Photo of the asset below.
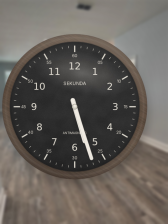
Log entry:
h=5 m=27
